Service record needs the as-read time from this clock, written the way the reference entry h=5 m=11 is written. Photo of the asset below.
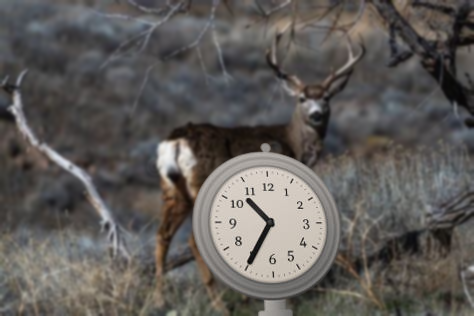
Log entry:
h=10 m=35
